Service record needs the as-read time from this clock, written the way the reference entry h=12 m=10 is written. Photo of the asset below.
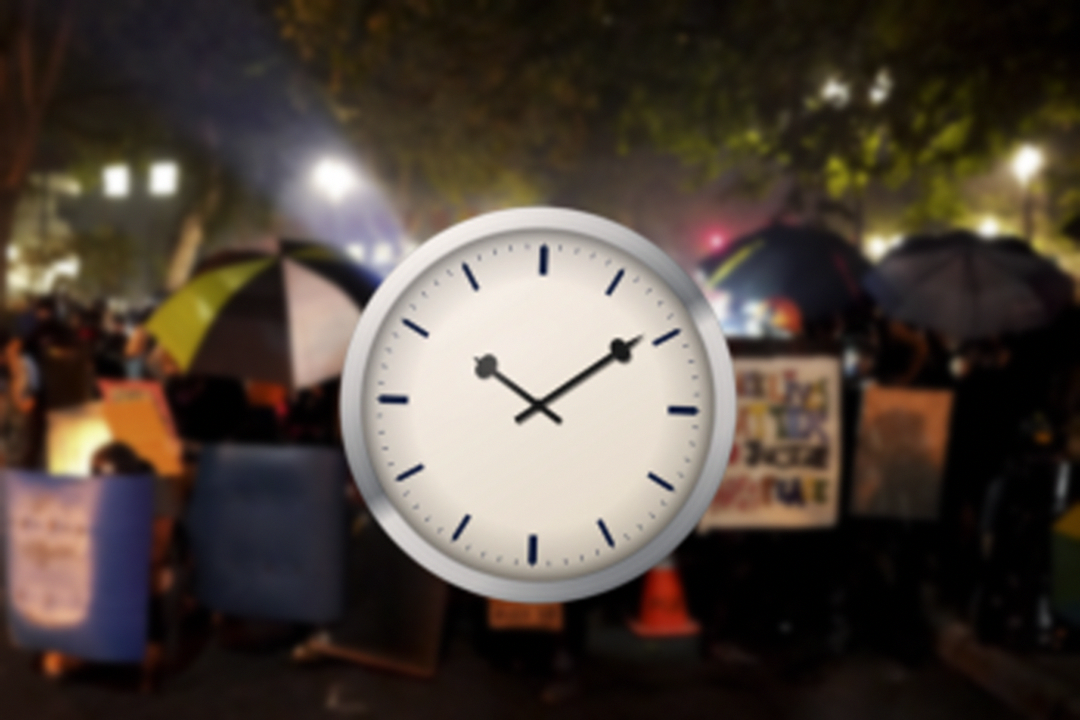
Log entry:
h=10 m=9
